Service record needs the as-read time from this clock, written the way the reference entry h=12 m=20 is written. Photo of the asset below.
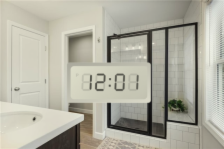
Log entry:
h=12 m=1
